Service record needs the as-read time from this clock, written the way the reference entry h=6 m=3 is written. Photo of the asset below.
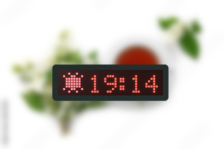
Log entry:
h=19 m=14
